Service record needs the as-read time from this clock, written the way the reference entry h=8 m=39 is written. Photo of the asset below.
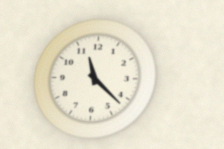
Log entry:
h=11 m=22
